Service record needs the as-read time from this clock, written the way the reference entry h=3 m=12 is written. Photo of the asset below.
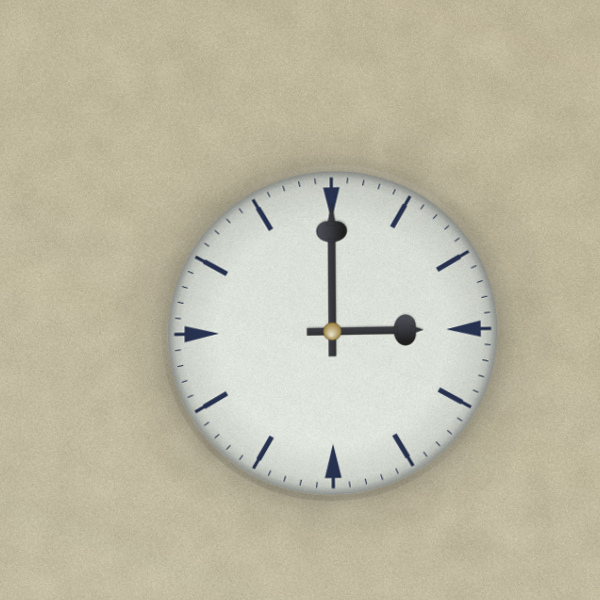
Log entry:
h=3 m=0
